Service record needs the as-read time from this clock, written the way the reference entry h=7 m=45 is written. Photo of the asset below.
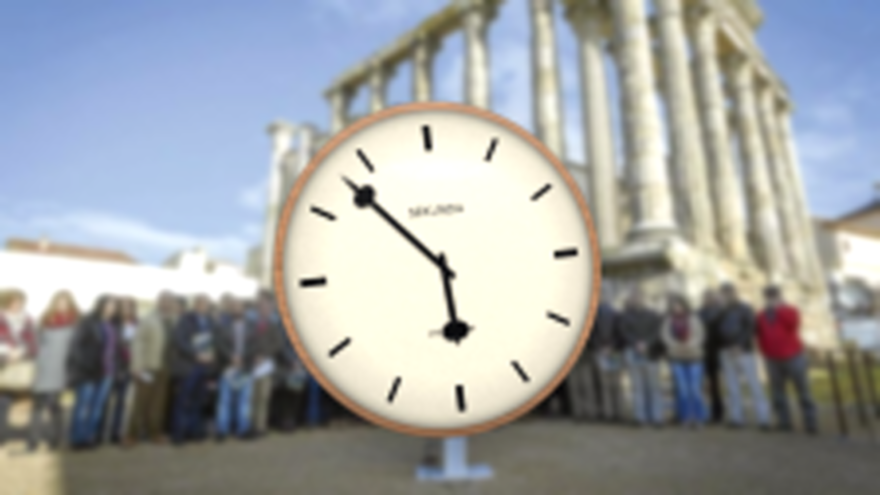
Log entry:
h=5 m=53
